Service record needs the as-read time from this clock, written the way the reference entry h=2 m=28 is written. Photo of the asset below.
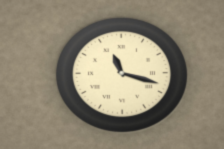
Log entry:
h=11 m=18
